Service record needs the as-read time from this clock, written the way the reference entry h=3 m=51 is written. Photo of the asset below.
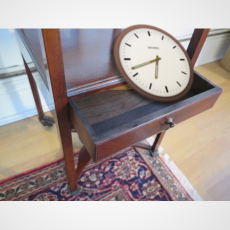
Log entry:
h=6 m=42
